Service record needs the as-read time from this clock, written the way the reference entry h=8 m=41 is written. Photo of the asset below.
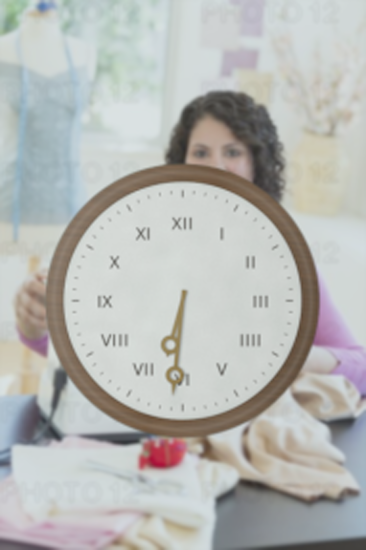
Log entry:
h=6 m=31
